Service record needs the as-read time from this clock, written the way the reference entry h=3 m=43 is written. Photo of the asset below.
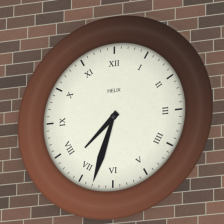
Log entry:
h=7 m=33
